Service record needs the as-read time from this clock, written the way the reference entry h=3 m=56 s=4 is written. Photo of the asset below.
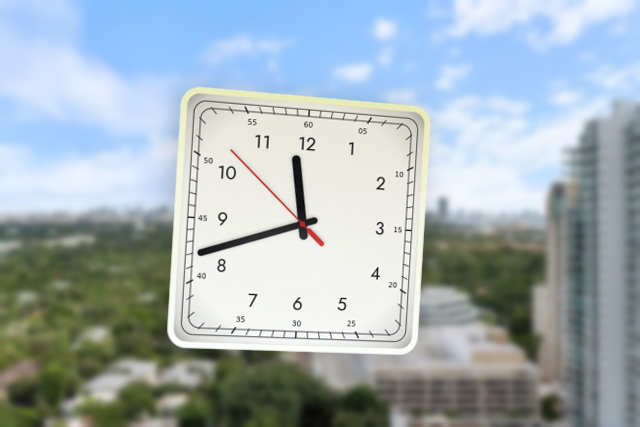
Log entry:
h=11 m=41 s=52
